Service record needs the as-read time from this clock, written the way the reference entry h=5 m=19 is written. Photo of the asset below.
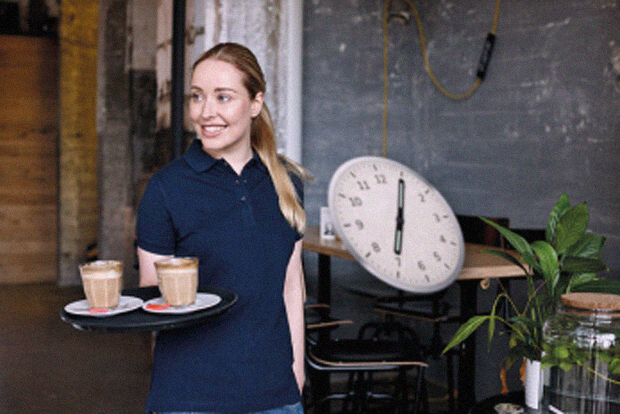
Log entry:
h=7 m=5
